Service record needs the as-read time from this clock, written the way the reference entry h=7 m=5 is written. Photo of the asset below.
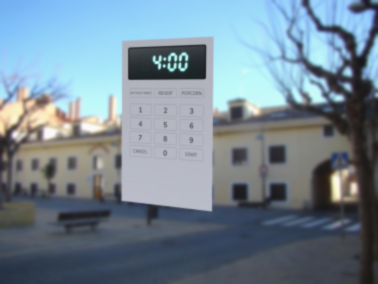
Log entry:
h=4 m=0
